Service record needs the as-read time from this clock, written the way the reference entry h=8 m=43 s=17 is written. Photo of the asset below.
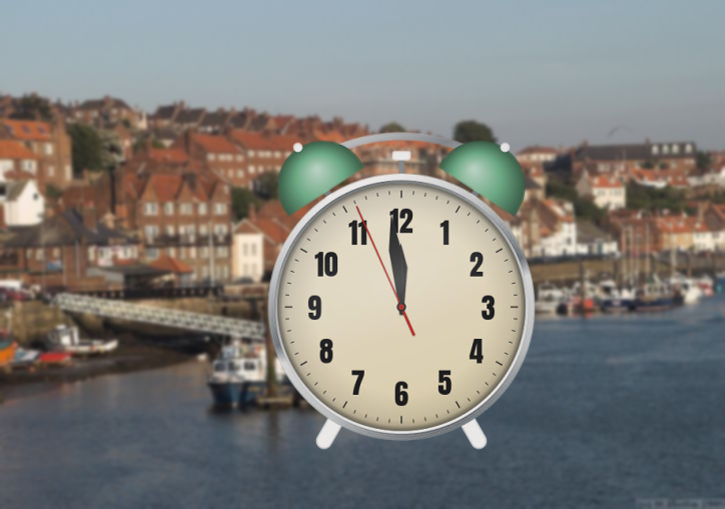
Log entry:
h=11 m=58 s=56
